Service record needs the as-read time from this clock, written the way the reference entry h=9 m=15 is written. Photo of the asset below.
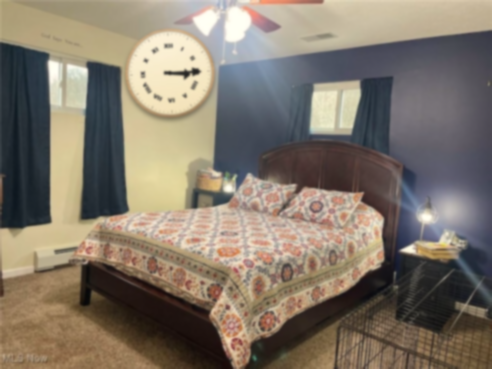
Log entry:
h=3 m=15
